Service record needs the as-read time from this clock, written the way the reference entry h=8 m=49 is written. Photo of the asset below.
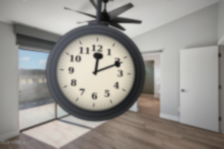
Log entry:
h=12 m=11
